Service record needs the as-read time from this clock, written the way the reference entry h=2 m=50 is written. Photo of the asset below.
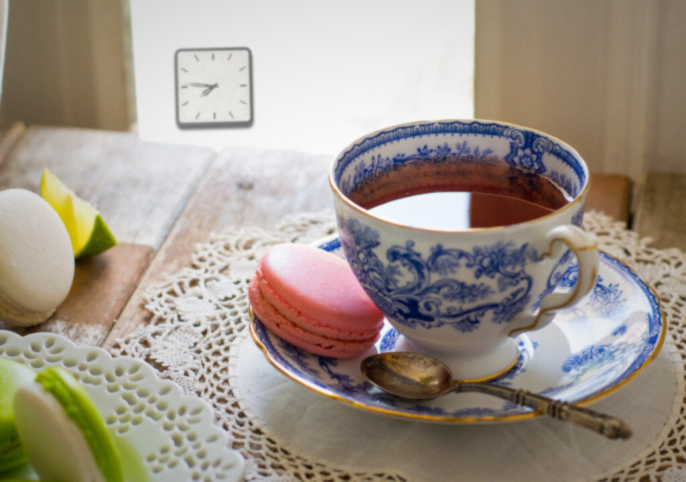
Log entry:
h=7 m=46
